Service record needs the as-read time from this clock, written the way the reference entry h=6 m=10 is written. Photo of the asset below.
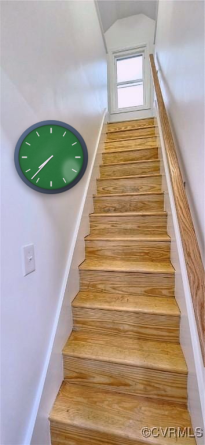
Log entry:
h=7 m=37
